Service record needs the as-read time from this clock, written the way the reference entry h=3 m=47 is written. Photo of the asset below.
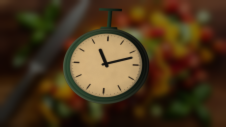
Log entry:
h=11 m=12
